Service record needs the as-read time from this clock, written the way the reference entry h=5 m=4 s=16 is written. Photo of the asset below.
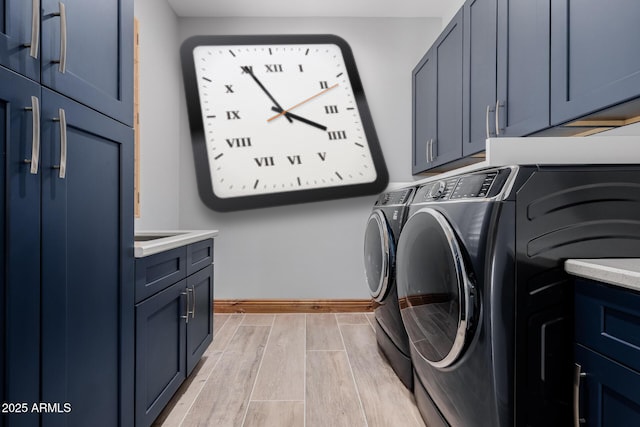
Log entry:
h=3 m=55 s=11
